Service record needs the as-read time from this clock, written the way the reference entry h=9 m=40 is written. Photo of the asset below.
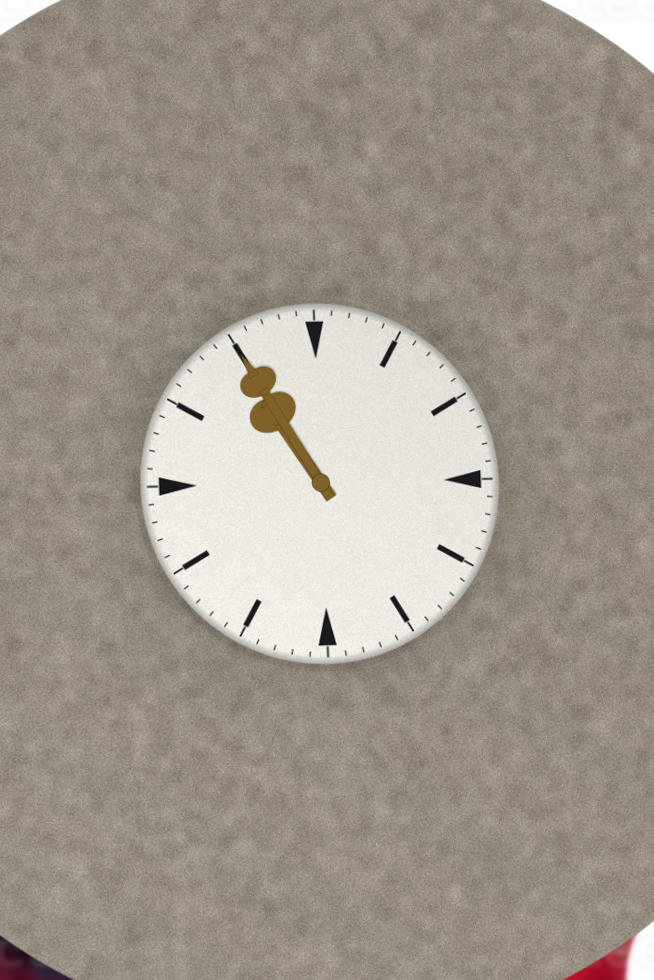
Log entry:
h=10 m=55
